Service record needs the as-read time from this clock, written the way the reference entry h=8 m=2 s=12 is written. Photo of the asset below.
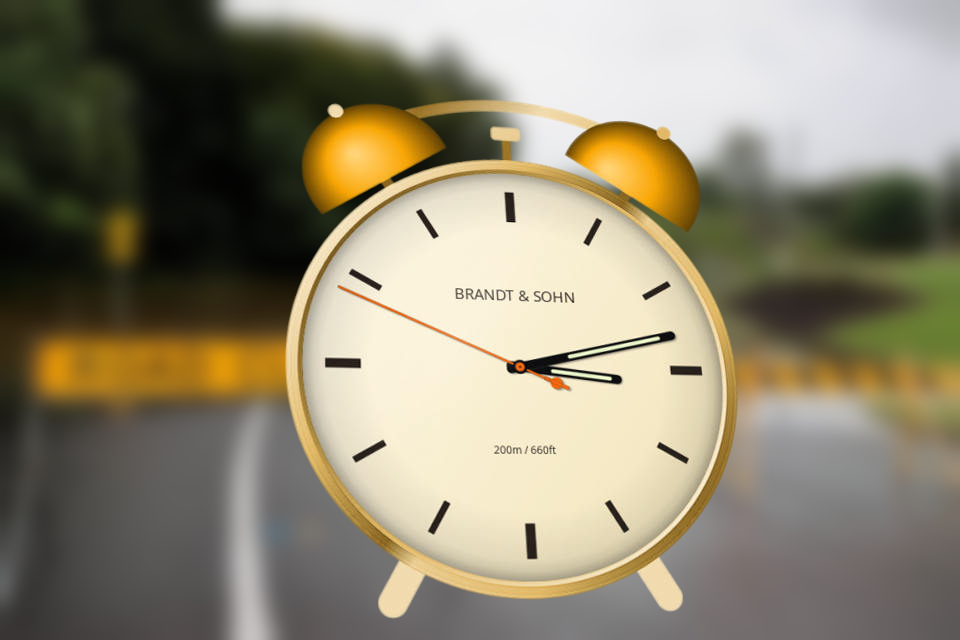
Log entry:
h=3 m=12 s=49
